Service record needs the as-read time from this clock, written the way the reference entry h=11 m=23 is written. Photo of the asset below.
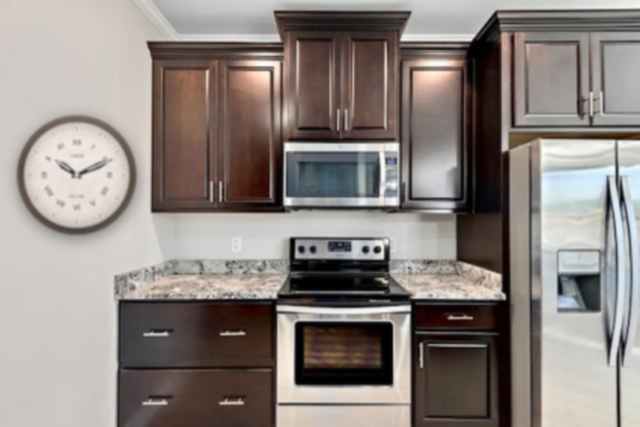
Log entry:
h=10 m=11
